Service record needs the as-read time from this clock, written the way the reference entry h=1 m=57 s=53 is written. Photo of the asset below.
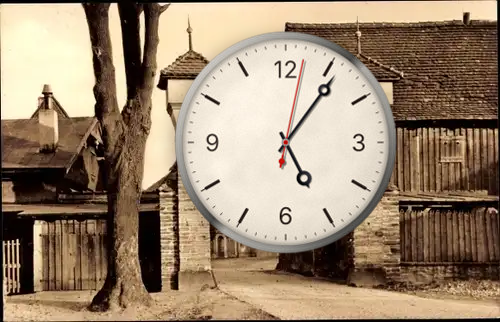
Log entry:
h=5 m=6 s=2
